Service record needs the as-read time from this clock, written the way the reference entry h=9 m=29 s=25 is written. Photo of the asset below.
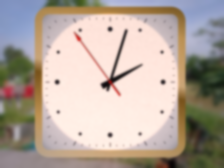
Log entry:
h=2 m=2 s=54
